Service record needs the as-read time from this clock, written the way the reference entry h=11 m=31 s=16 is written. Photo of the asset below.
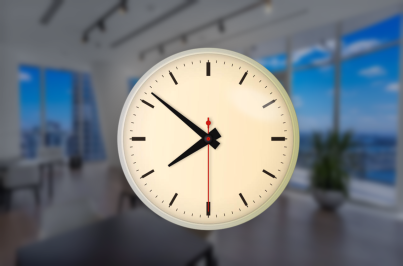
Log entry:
h=7 m=51 s=30
